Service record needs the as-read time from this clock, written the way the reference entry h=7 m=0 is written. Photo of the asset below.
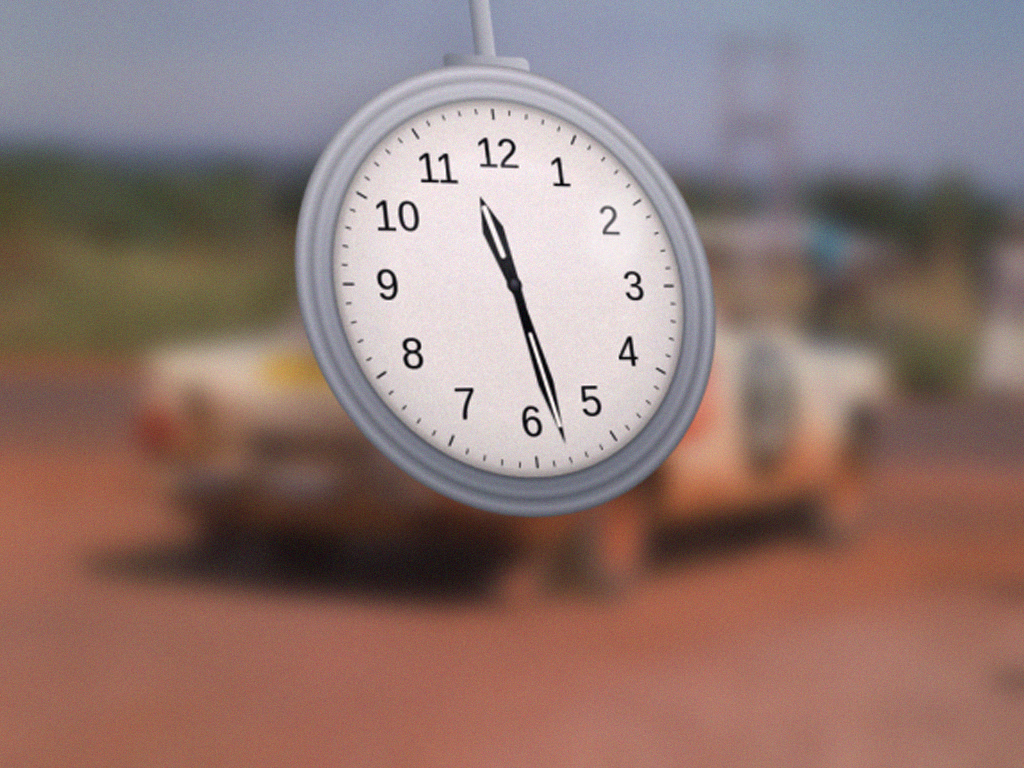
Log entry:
h=11 m=28
